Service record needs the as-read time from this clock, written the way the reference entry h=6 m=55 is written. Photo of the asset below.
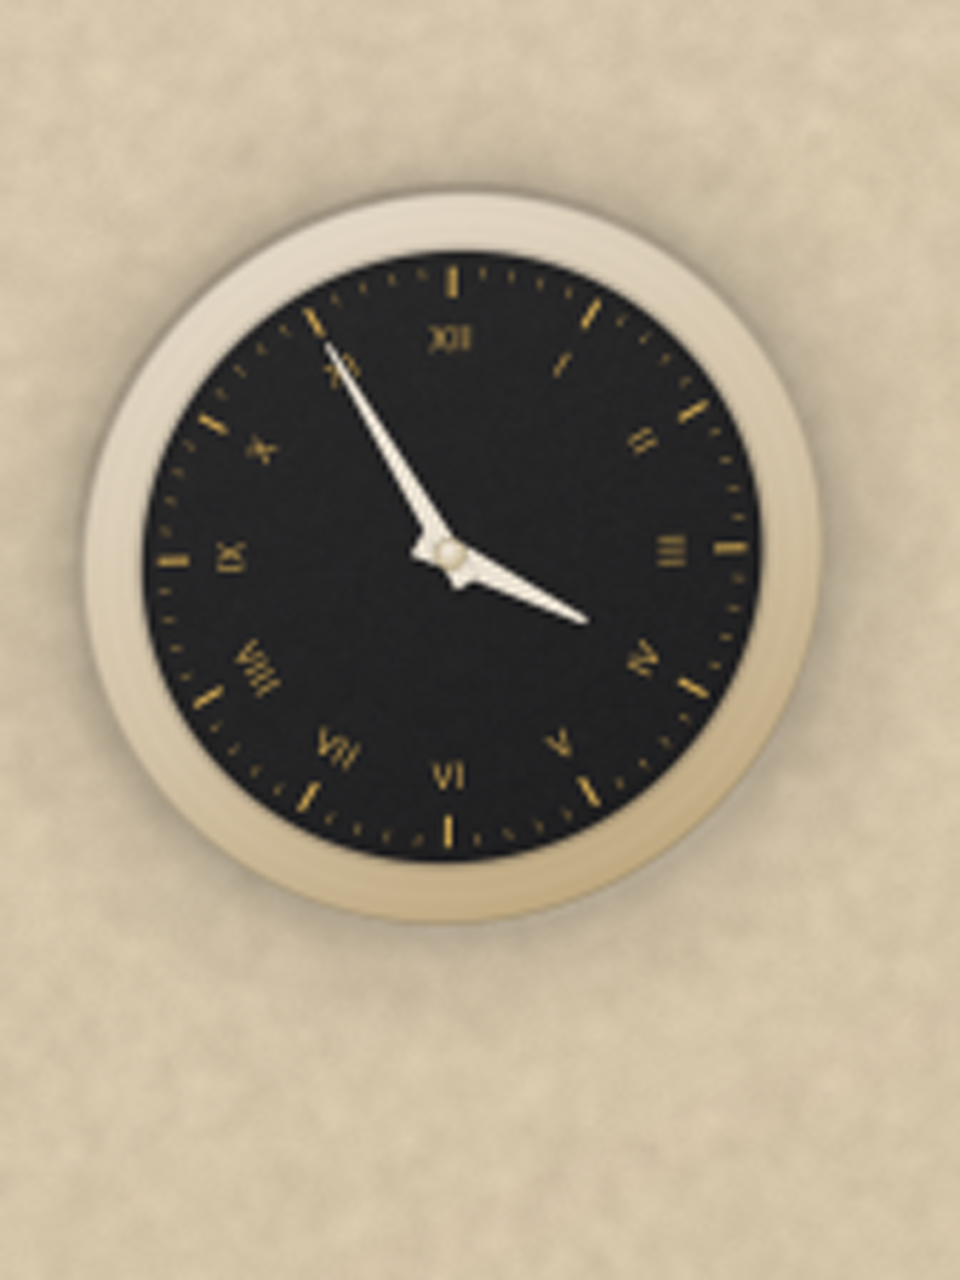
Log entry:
h=3 m=55
